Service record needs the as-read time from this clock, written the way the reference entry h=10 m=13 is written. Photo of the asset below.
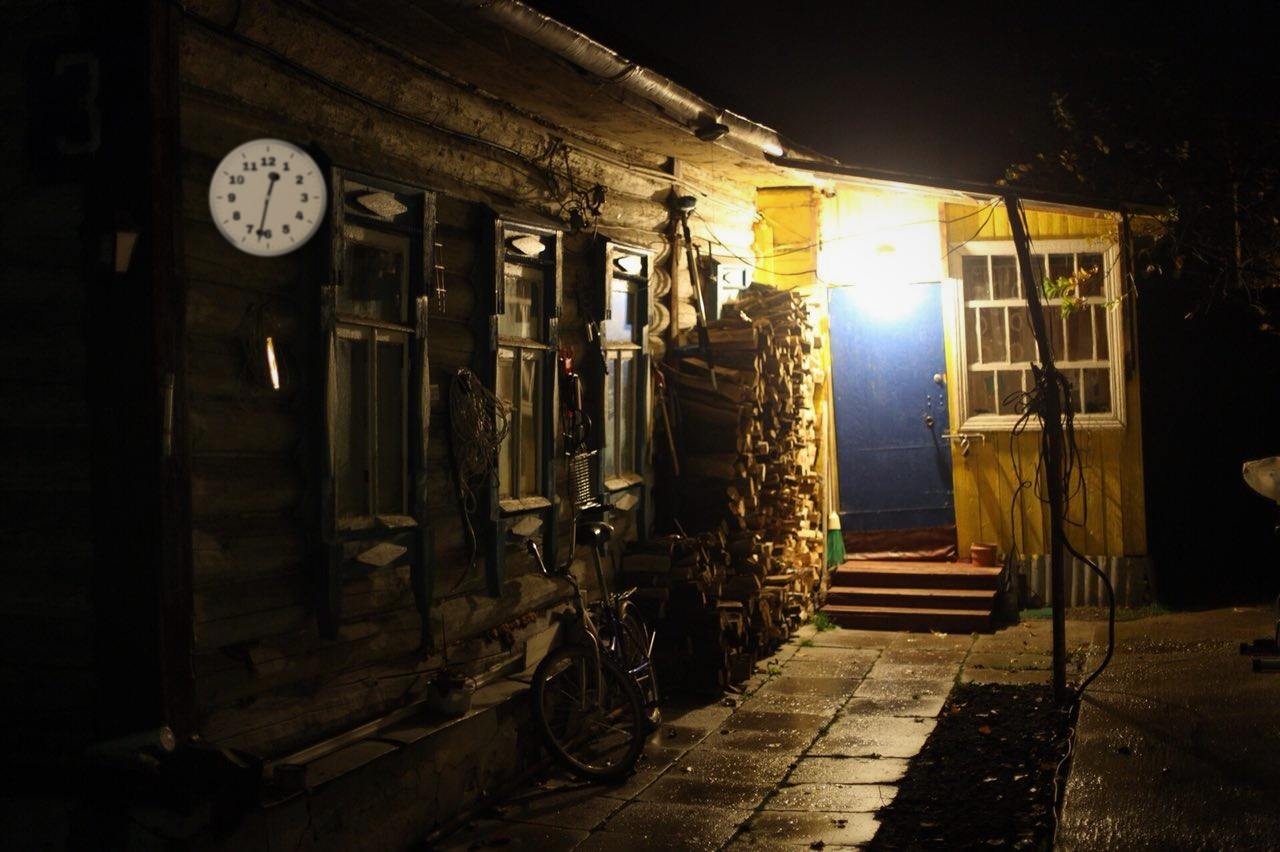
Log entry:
h=12 m=32
